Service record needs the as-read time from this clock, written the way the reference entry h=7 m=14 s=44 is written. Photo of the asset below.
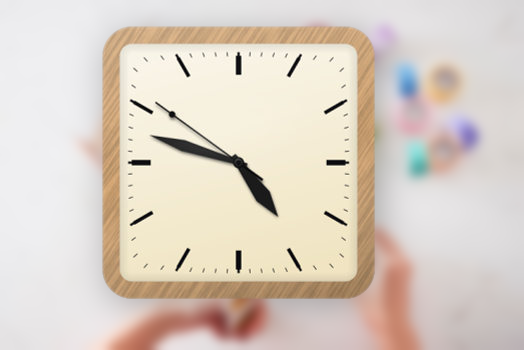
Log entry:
h=4 m=47 s=51
